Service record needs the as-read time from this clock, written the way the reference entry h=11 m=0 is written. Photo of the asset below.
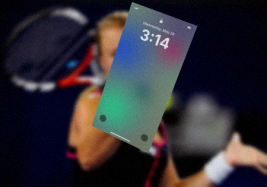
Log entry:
h=3 m=14
